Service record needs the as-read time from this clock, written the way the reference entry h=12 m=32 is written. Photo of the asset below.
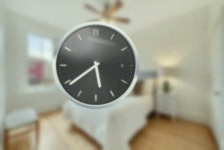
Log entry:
h=5 m=39
